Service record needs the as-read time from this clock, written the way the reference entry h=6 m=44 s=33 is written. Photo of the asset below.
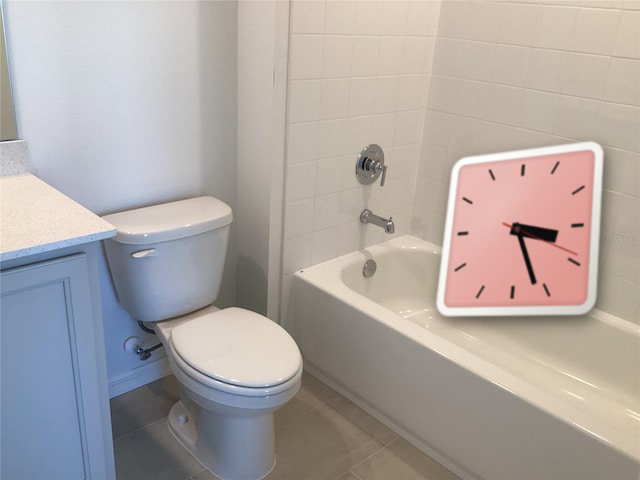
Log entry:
h=3 m=26 s=19
